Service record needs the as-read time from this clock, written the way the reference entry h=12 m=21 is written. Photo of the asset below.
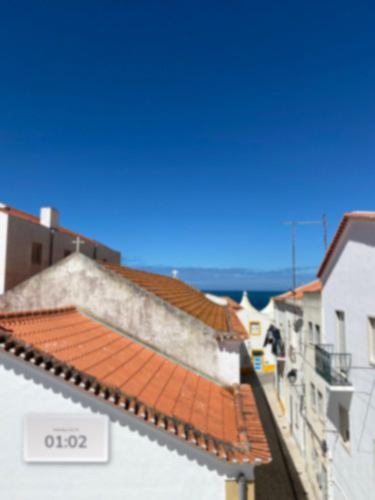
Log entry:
h=1 m=2
